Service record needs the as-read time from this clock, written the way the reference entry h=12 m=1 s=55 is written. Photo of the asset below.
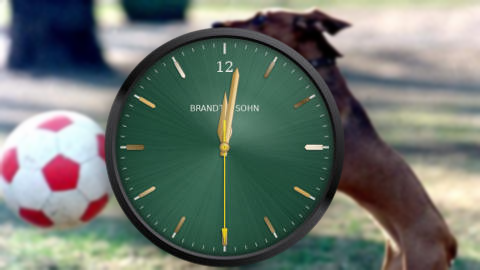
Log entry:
h=12 m=1 s=30
